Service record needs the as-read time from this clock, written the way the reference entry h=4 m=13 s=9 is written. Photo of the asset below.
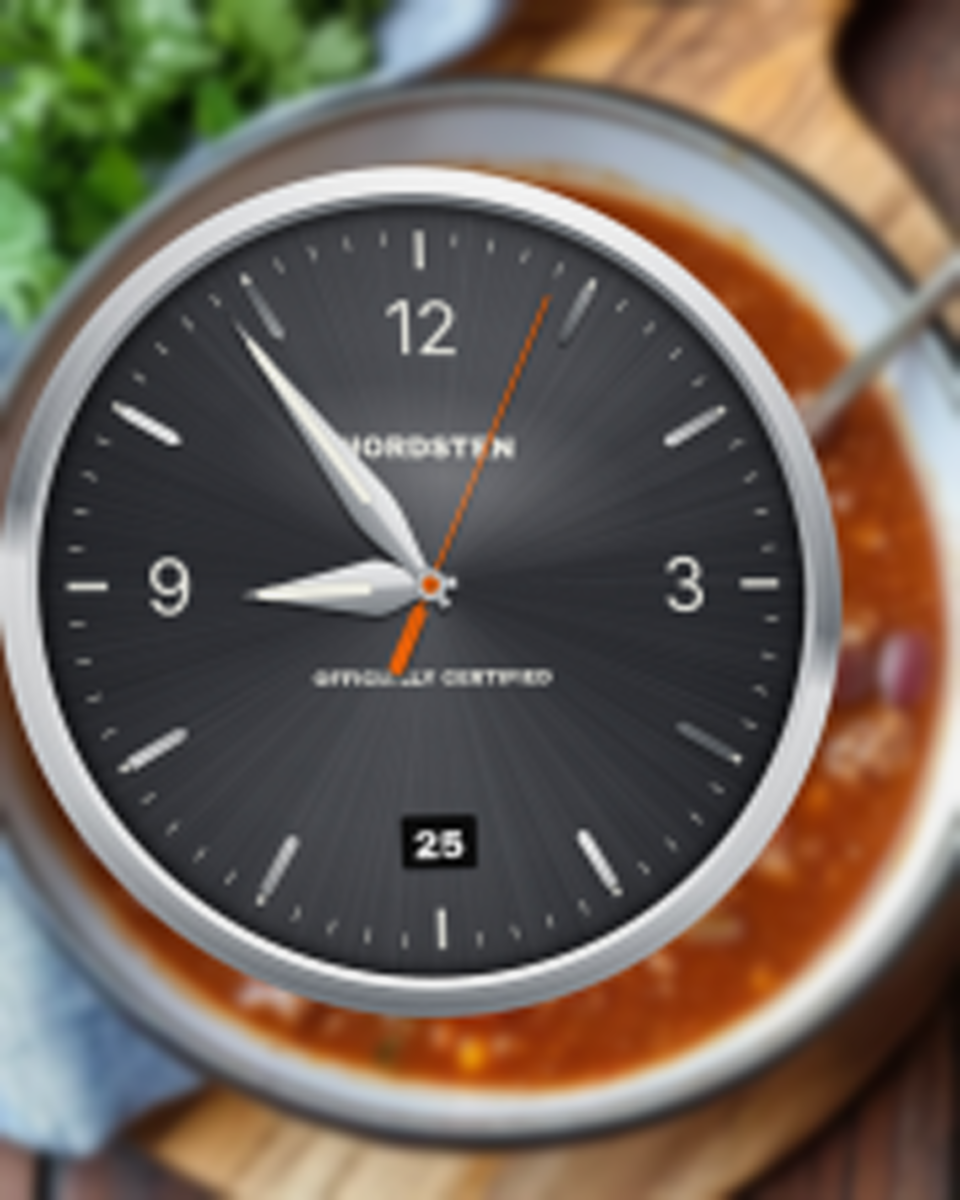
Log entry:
h=8 m=54 s=4
